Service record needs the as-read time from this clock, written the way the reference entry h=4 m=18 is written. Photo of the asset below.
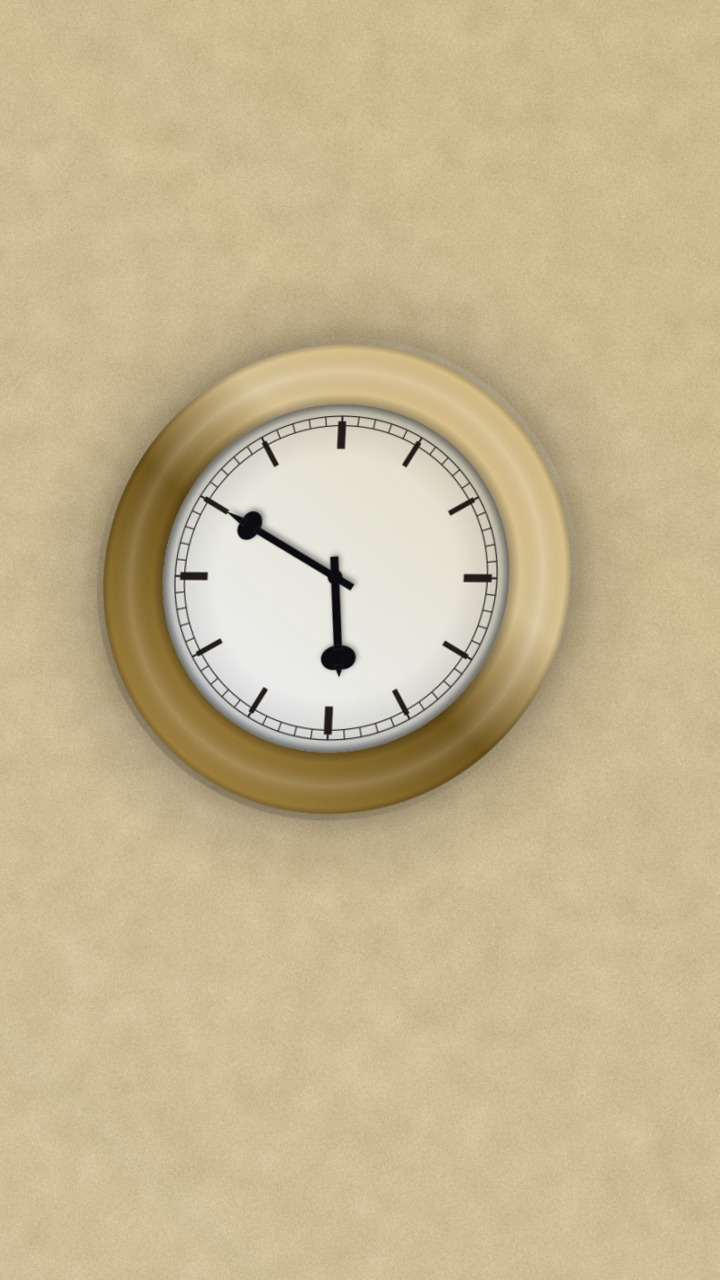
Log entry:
h=5 m=50
